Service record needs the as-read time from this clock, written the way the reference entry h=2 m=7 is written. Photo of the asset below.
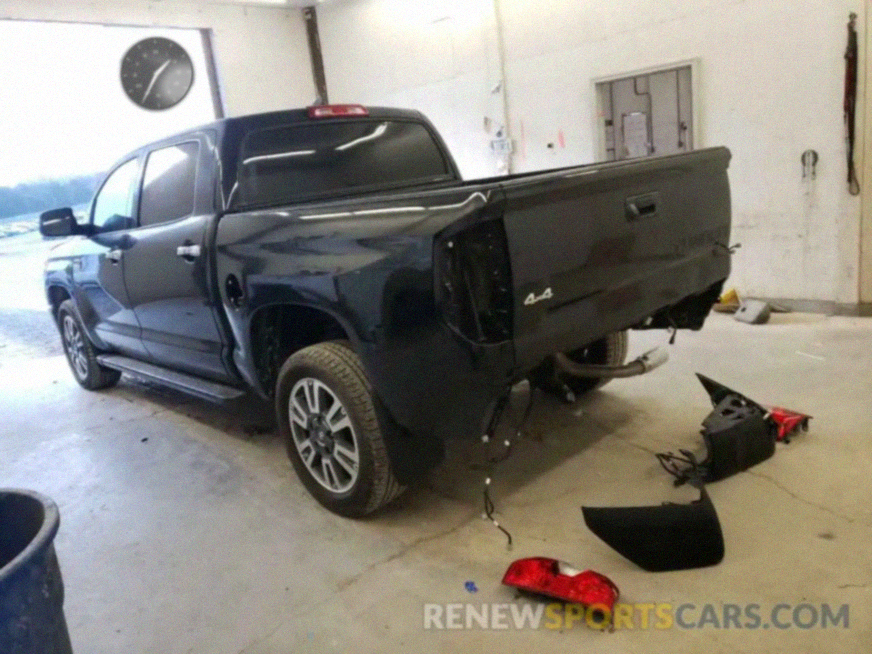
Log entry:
h=1 m=35
